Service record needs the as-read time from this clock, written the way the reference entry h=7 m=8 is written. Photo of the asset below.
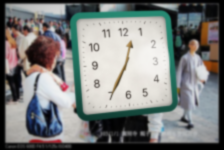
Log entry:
h=12 m=35
